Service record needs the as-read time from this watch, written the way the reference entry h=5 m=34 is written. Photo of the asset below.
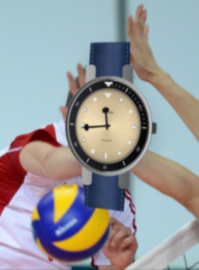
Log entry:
h=11 m=44
